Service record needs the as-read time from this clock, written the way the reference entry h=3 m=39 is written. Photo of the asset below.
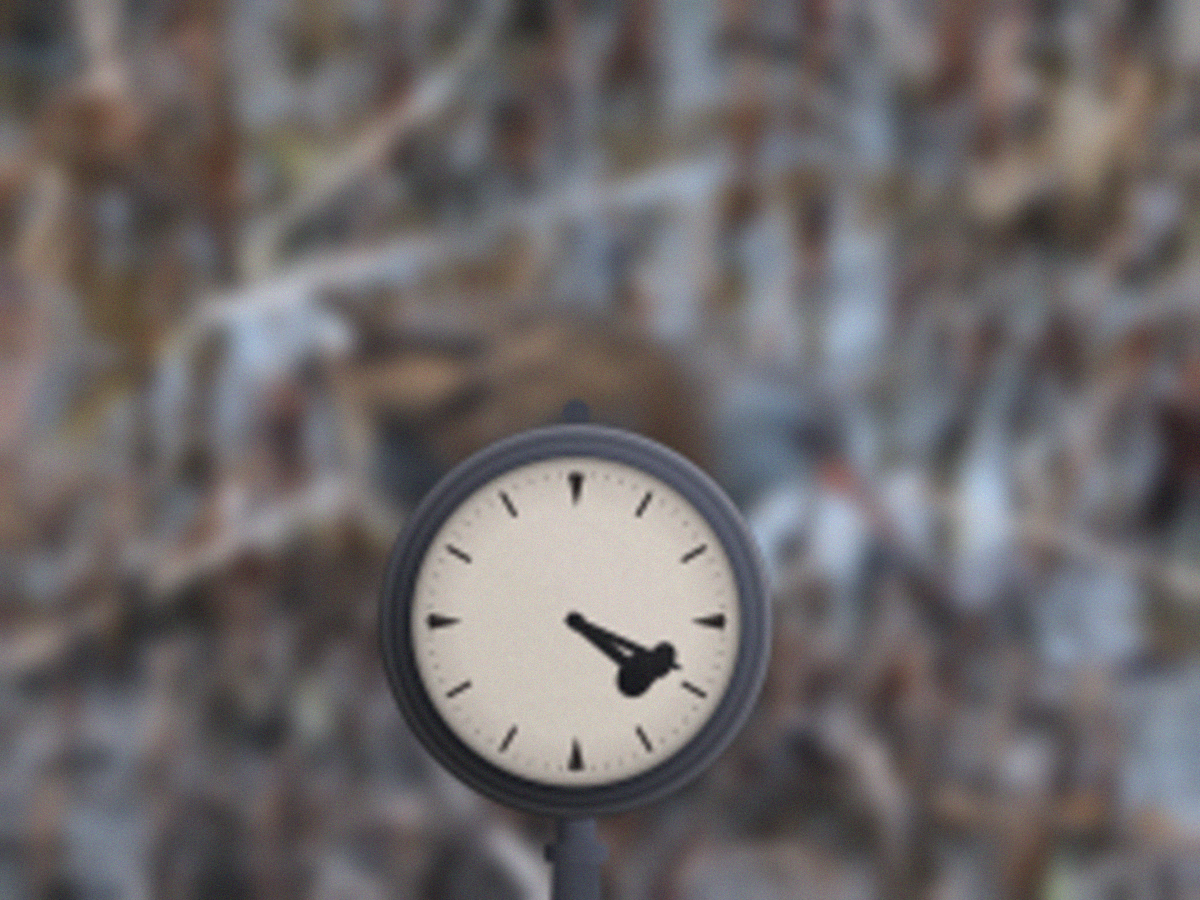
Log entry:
h=4 m=19
